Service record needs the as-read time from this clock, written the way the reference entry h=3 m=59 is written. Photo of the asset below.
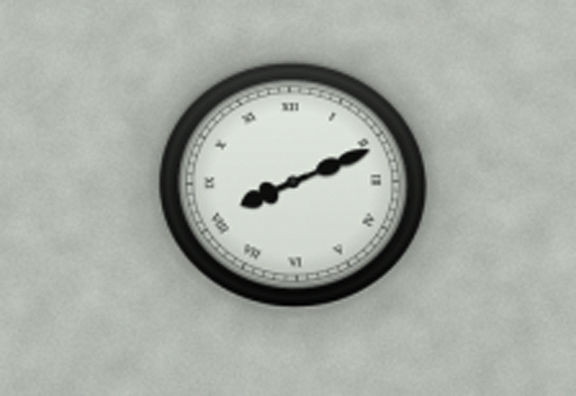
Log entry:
h=8 m=11
